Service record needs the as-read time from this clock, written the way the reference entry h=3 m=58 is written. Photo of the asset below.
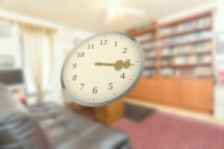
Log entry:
h=3 m=16
